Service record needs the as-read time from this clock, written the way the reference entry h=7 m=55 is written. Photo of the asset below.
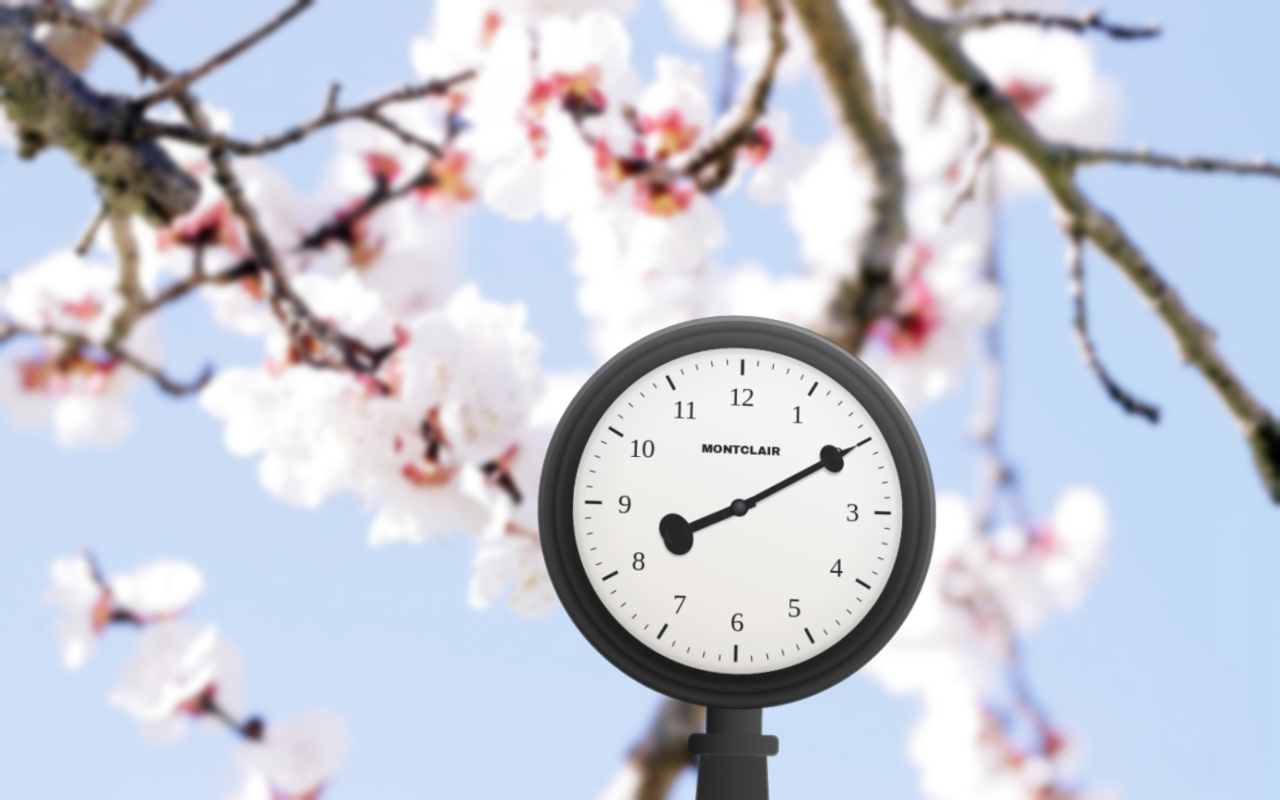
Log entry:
h=8 m=10
